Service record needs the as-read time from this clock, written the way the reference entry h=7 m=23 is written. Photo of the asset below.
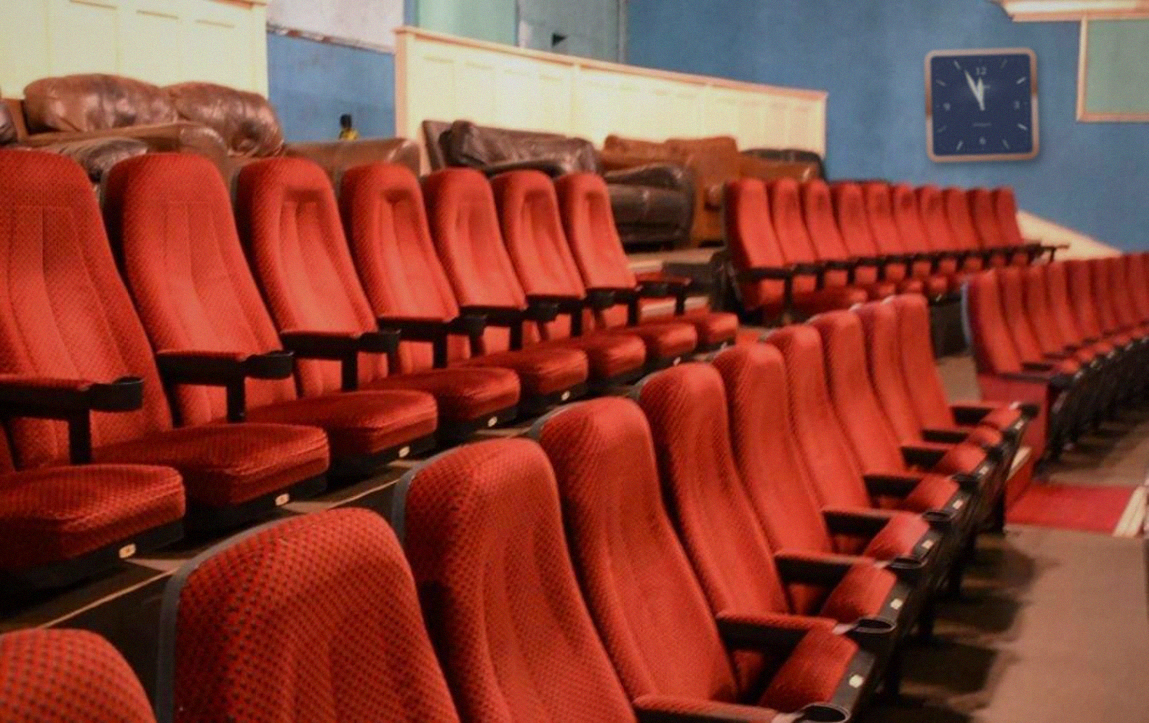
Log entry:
h=11 m=56
